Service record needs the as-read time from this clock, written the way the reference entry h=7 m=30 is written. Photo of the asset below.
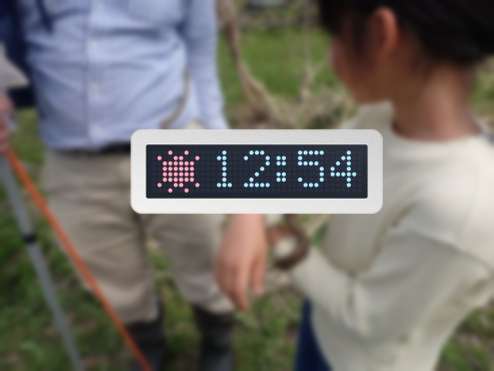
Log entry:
h=12 m=54
